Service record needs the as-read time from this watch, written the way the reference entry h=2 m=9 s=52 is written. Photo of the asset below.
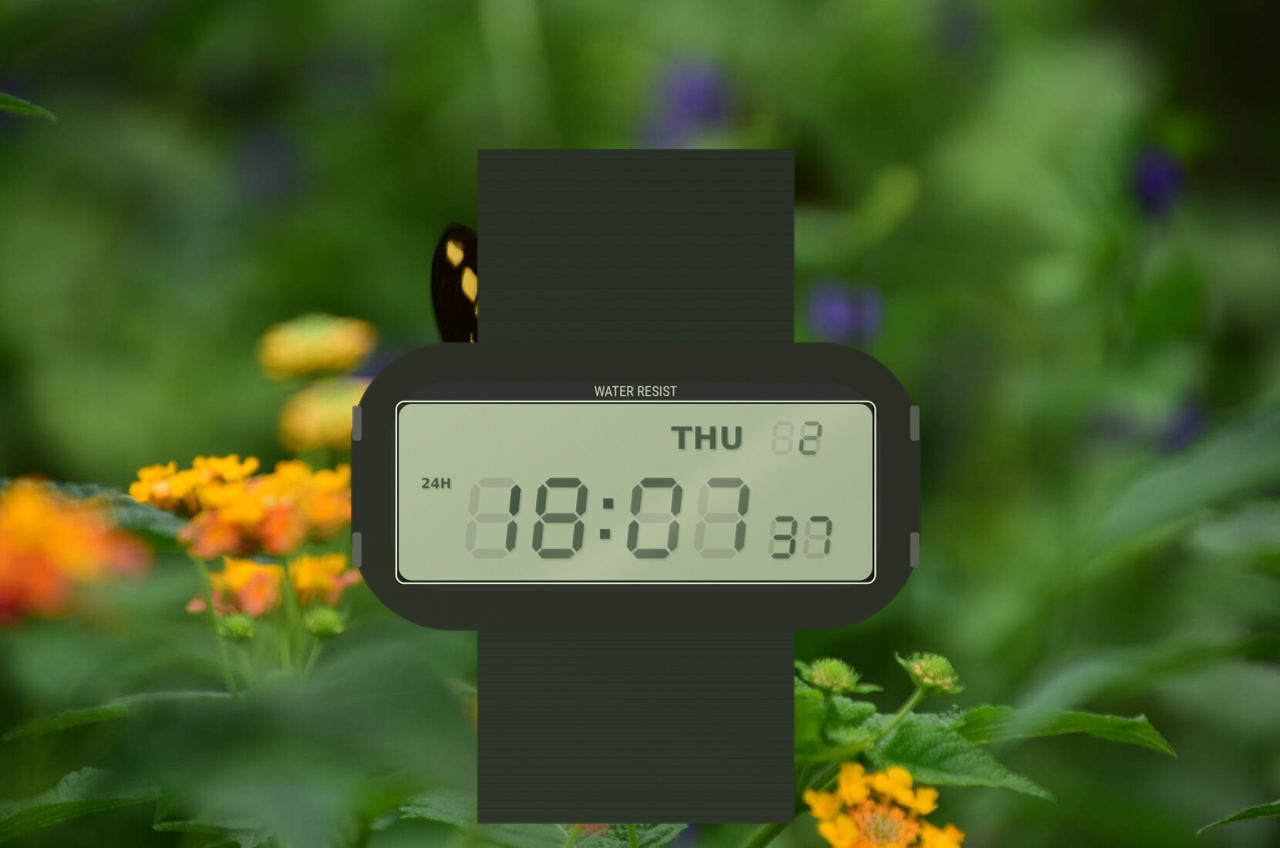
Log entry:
h=18 m=7 s=37
